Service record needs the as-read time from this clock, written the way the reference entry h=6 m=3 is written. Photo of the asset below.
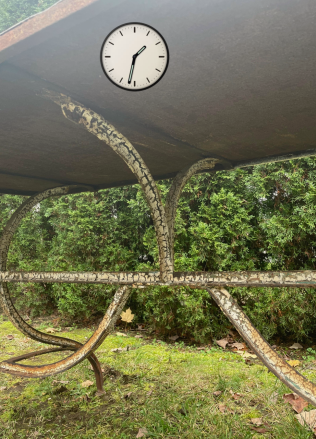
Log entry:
h=1 m=32
